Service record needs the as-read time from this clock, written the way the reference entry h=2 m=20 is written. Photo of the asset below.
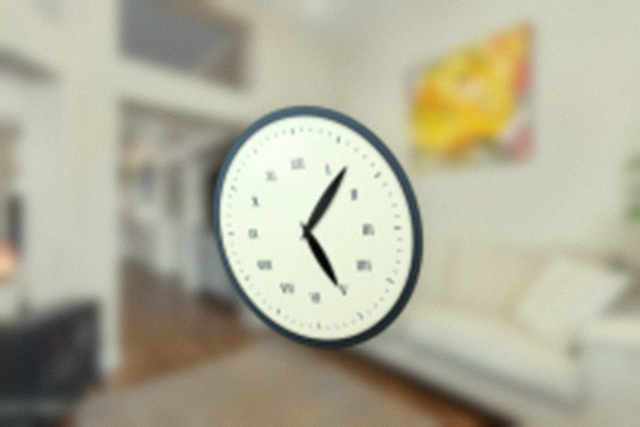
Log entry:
h=5 m=7
